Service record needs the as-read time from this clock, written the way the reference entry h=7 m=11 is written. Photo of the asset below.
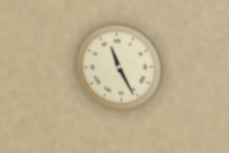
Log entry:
h=11 m=26
